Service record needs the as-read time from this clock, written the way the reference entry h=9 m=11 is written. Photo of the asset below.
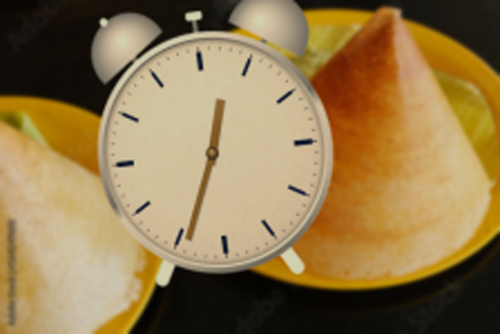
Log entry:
h=12 m=34
